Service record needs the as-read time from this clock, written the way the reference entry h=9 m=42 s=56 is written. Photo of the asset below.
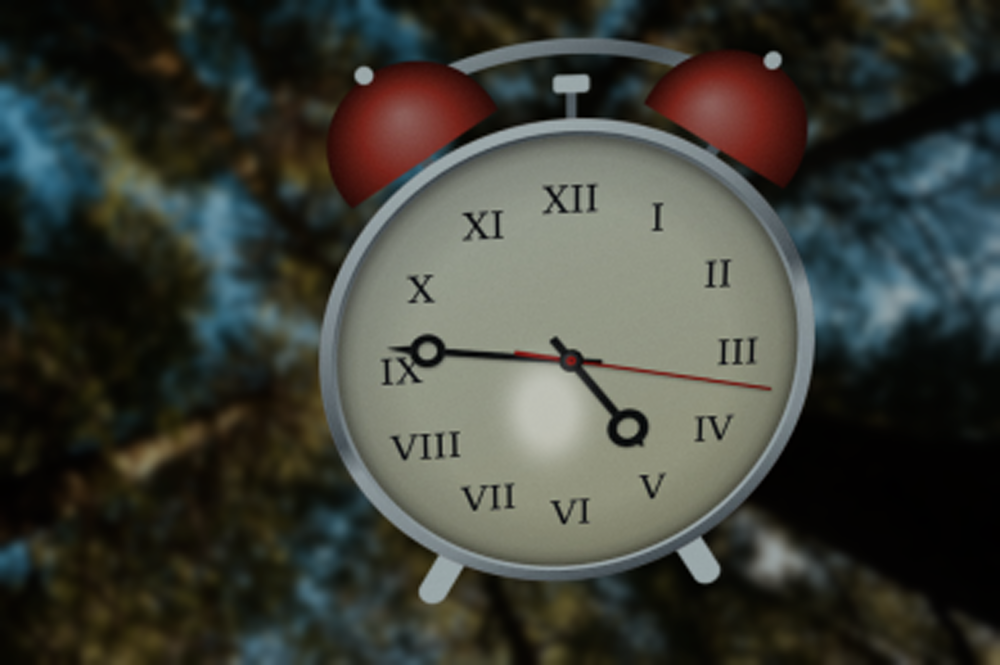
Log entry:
h=4 m=46 s=17
